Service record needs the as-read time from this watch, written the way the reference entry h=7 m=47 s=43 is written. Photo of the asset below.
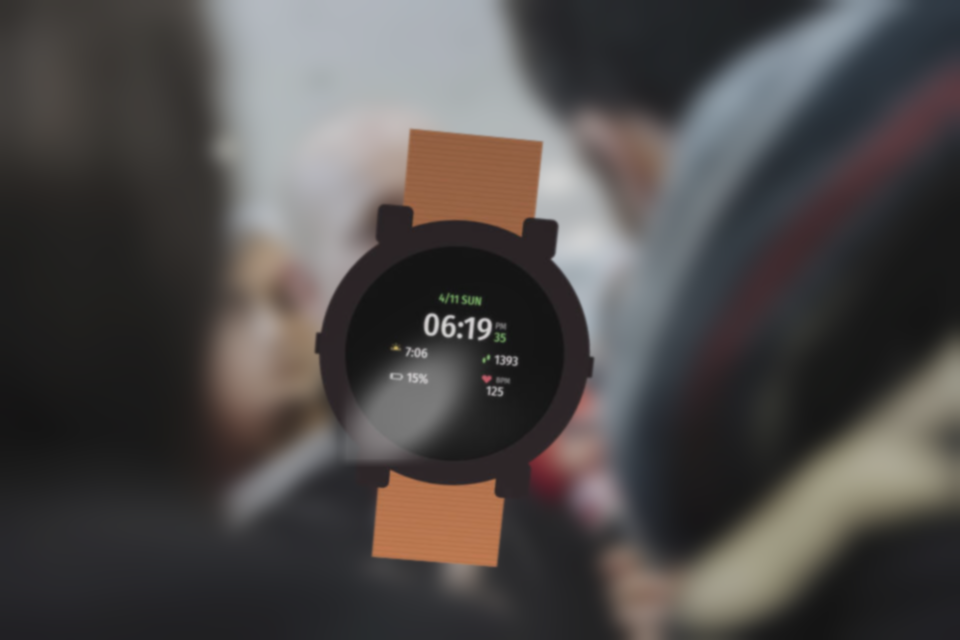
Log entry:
h=6 m=19 s=35
